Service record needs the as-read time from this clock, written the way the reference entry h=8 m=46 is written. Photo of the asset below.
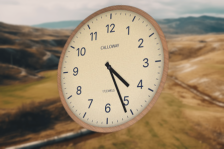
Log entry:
h=4 m=26
